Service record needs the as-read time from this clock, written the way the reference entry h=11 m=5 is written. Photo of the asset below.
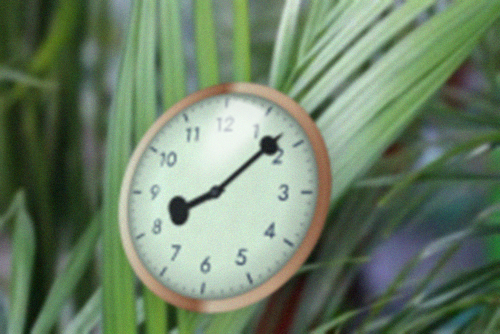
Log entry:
h=8 m=8
